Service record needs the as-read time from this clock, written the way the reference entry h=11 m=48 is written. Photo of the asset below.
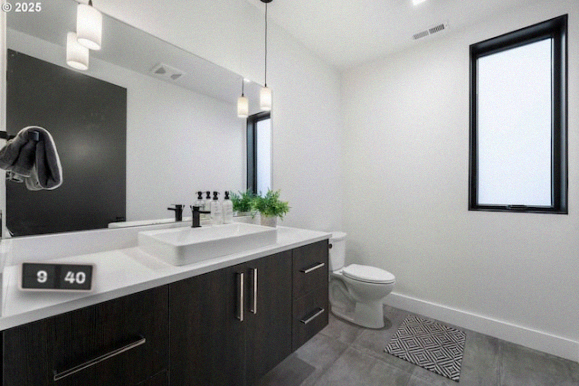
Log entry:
h=9 m=40
